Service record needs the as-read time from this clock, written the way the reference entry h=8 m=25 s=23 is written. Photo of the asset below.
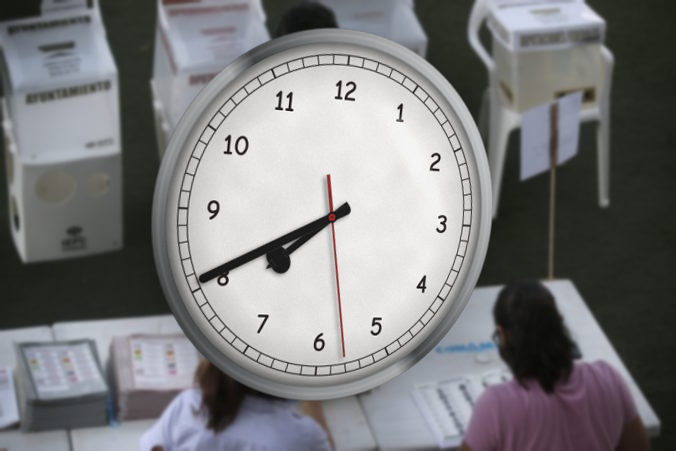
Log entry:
h=7 m=40 s=28
